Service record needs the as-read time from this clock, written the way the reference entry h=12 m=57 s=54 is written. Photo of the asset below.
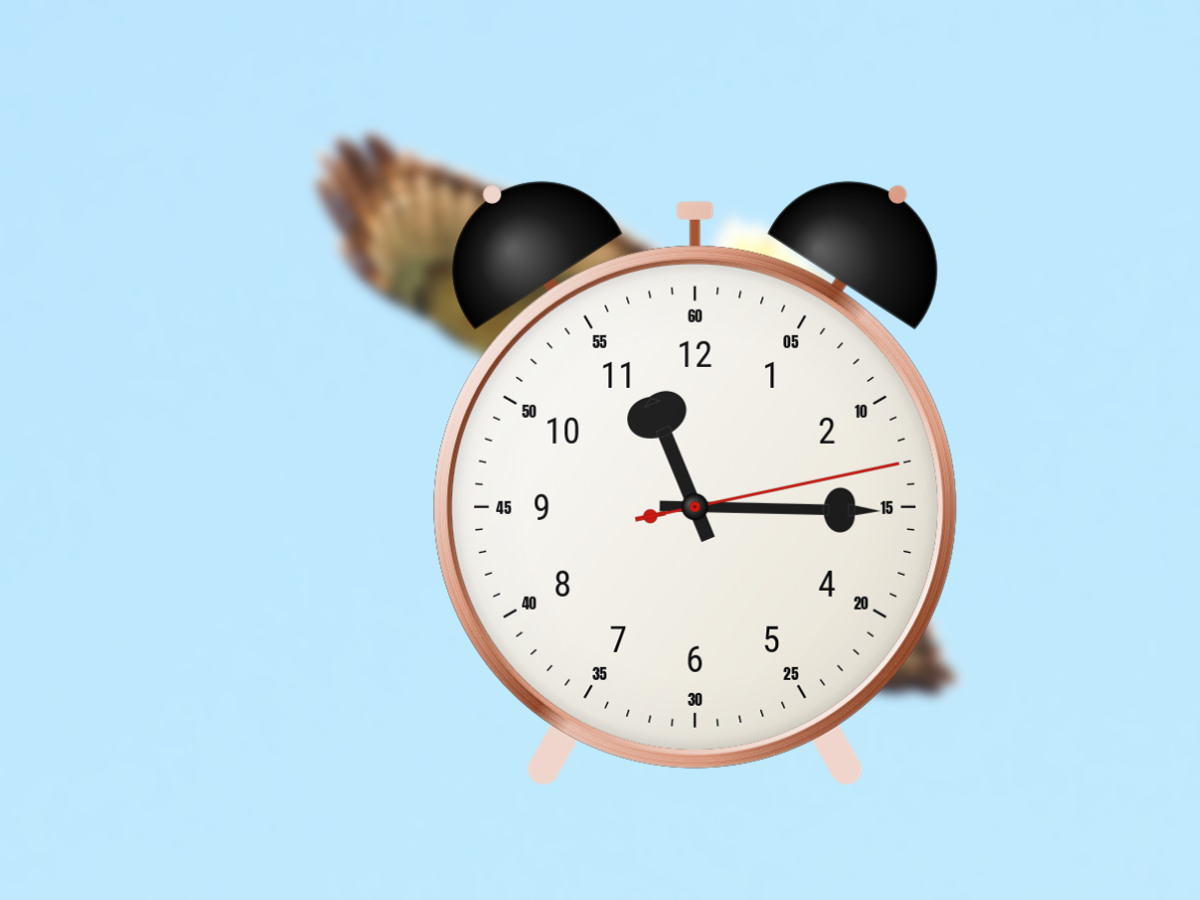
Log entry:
h=11 m=15 s=13
